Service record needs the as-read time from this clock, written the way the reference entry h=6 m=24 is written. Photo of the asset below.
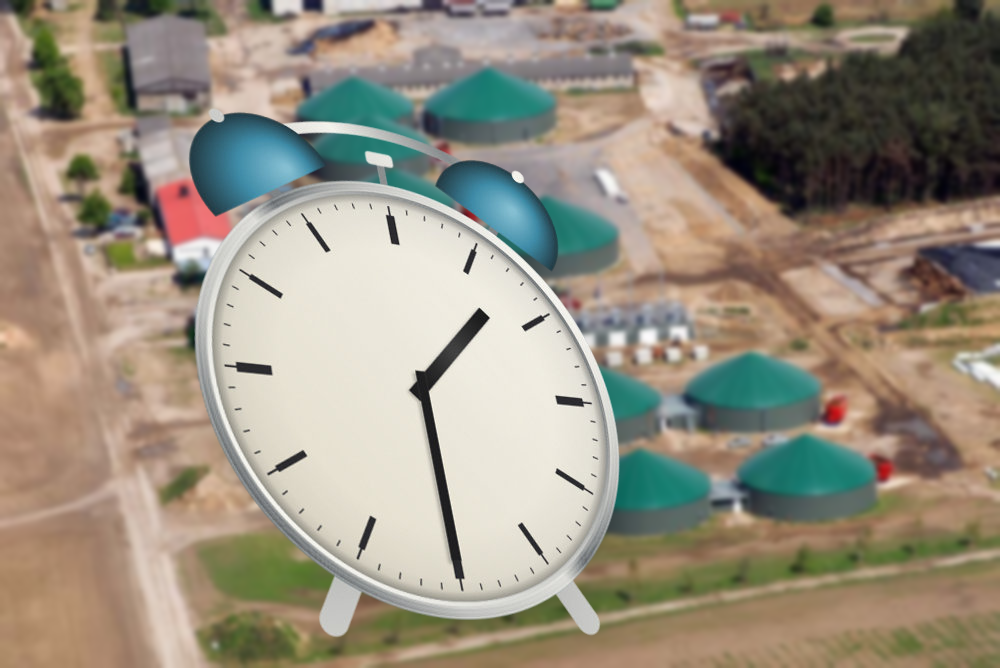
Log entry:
h=1 m=30
